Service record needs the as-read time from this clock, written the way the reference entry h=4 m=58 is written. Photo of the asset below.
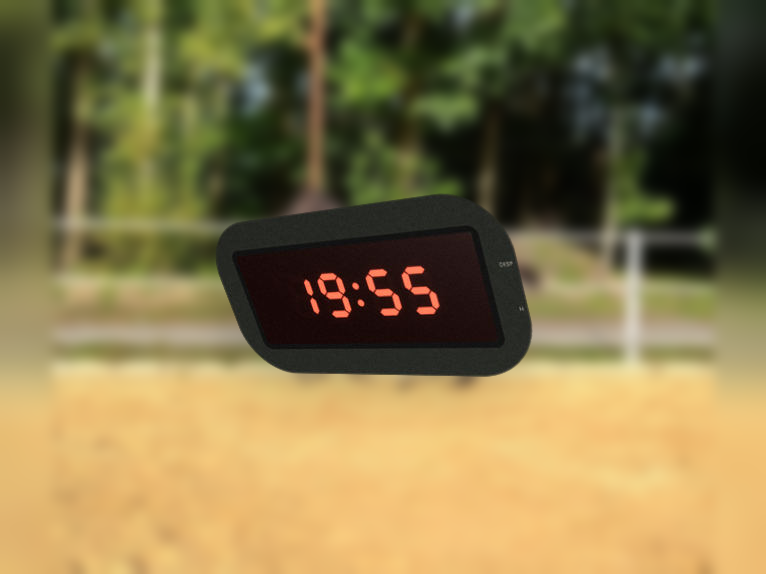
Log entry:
h=19 m=55
